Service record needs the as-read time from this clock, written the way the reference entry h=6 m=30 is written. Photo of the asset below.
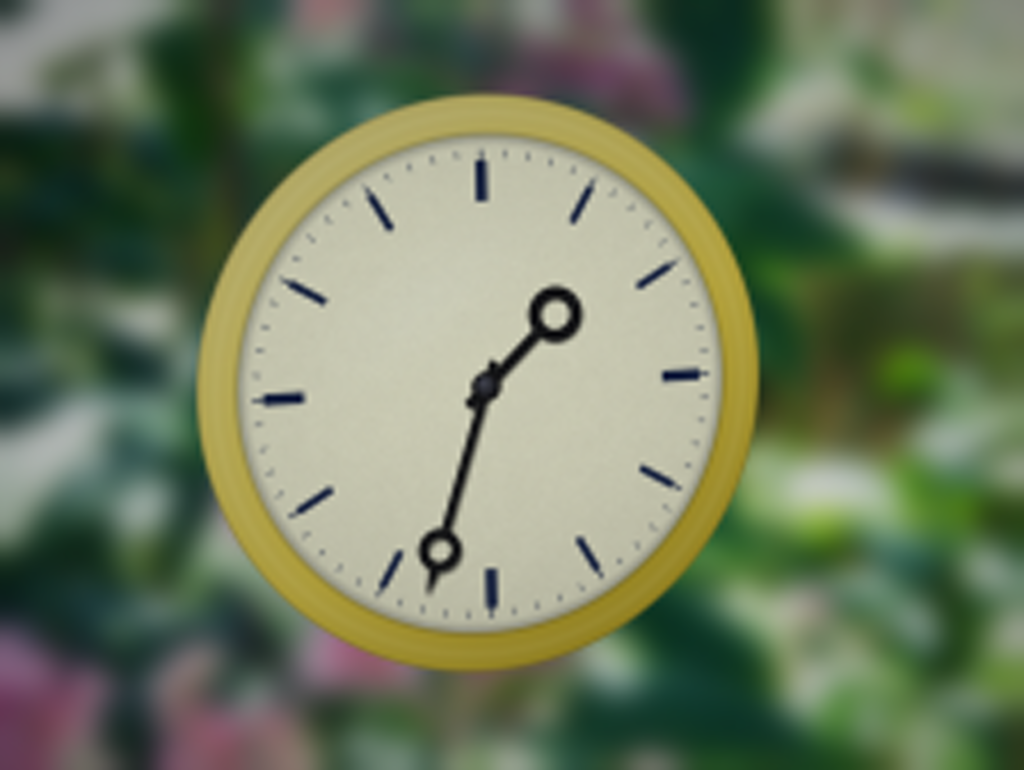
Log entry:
h=1 m=33
